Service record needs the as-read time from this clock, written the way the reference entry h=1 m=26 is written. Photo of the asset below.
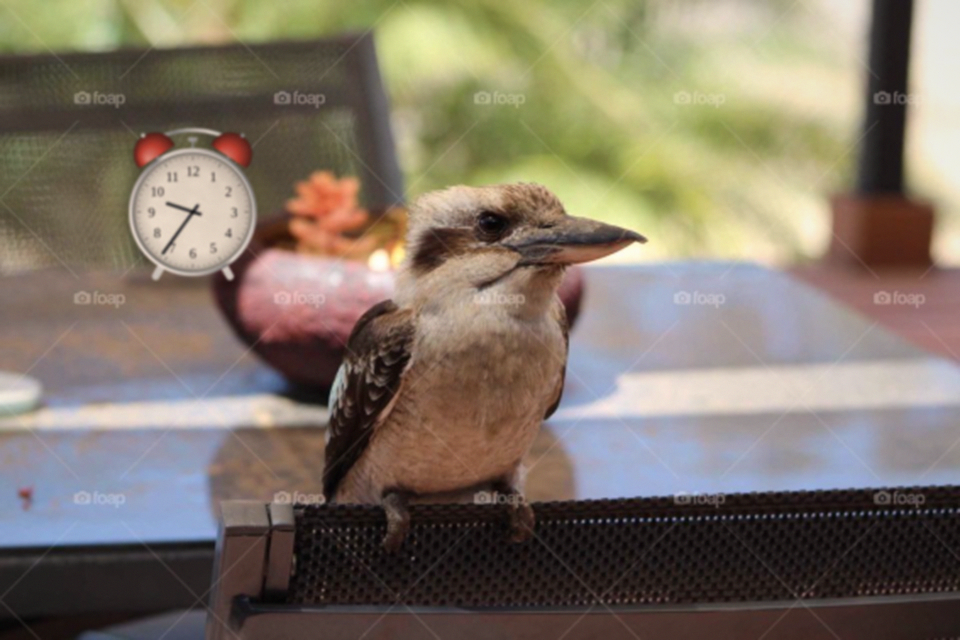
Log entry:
h=9 m=36
